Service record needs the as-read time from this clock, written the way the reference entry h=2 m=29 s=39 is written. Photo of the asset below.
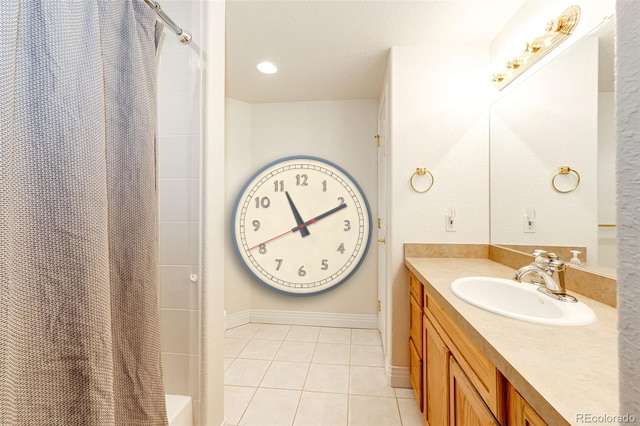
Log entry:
h=11 m=10 s=41
